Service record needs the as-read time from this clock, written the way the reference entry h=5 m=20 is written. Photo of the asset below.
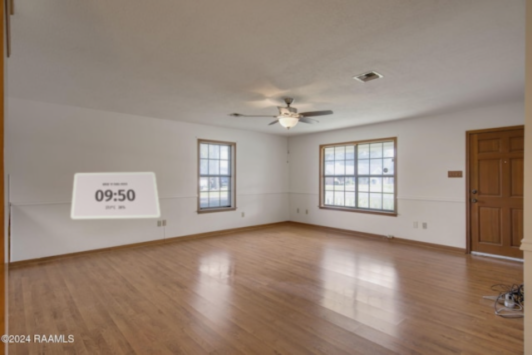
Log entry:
h=9 m=50
